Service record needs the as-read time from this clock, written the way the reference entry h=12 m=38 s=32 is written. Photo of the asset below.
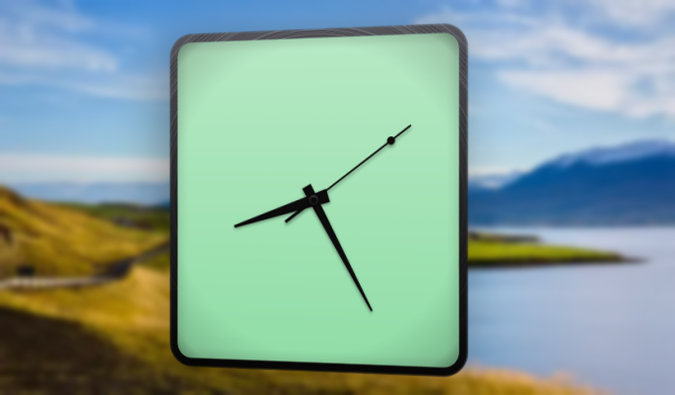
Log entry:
h=8 m=25 s=9
